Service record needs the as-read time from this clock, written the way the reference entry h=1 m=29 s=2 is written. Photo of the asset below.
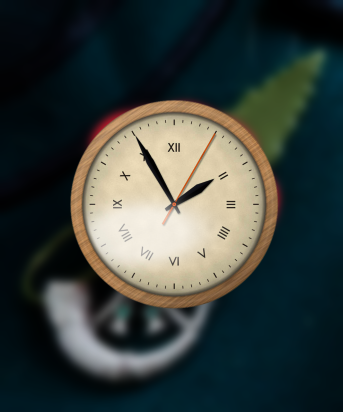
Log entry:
h=1 m=55 s=5
